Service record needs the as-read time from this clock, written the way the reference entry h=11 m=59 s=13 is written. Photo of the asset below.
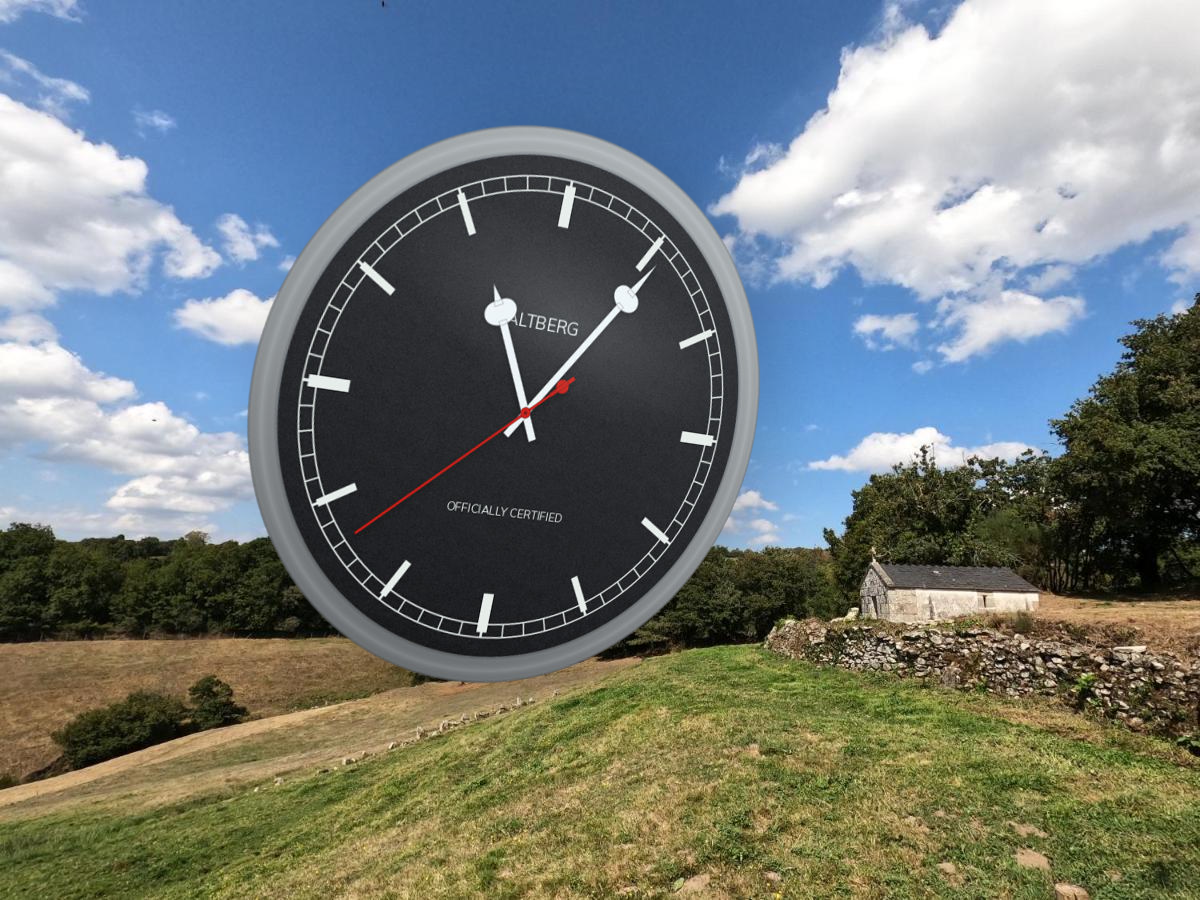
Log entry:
h=11 m=5 s=38
